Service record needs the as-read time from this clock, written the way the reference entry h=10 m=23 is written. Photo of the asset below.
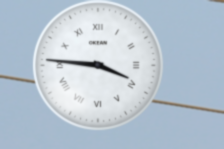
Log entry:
h=3 m=46
